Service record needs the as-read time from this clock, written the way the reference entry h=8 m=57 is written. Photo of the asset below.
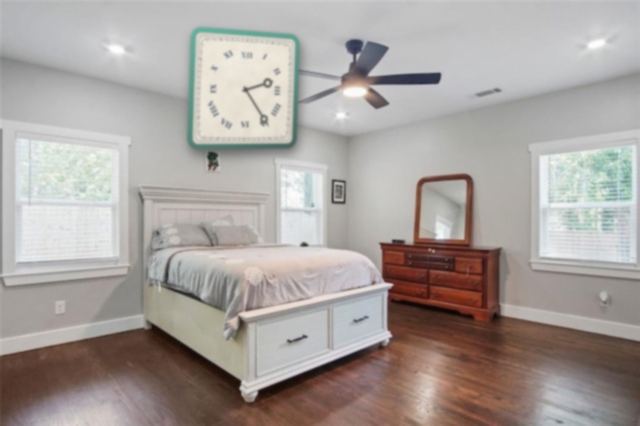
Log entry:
h=2 m=24
